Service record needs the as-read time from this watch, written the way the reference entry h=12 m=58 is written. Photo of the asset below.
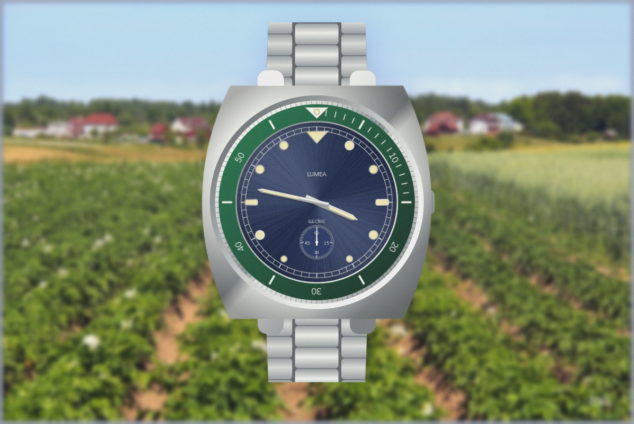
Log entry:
h=3 m=47
